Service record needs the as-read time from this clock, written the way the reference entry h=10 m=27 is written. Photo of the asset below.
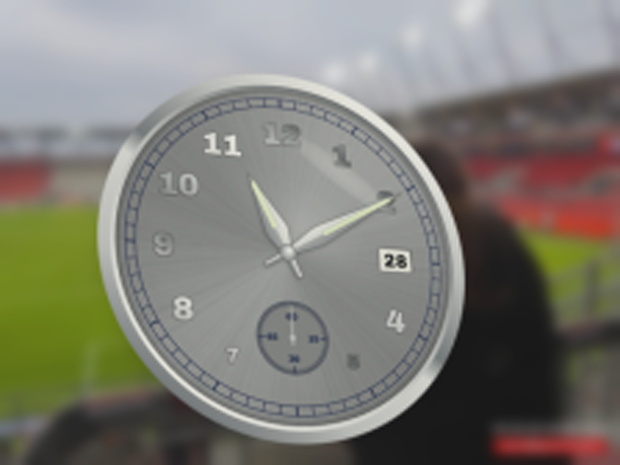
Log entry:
h=11 m=10
